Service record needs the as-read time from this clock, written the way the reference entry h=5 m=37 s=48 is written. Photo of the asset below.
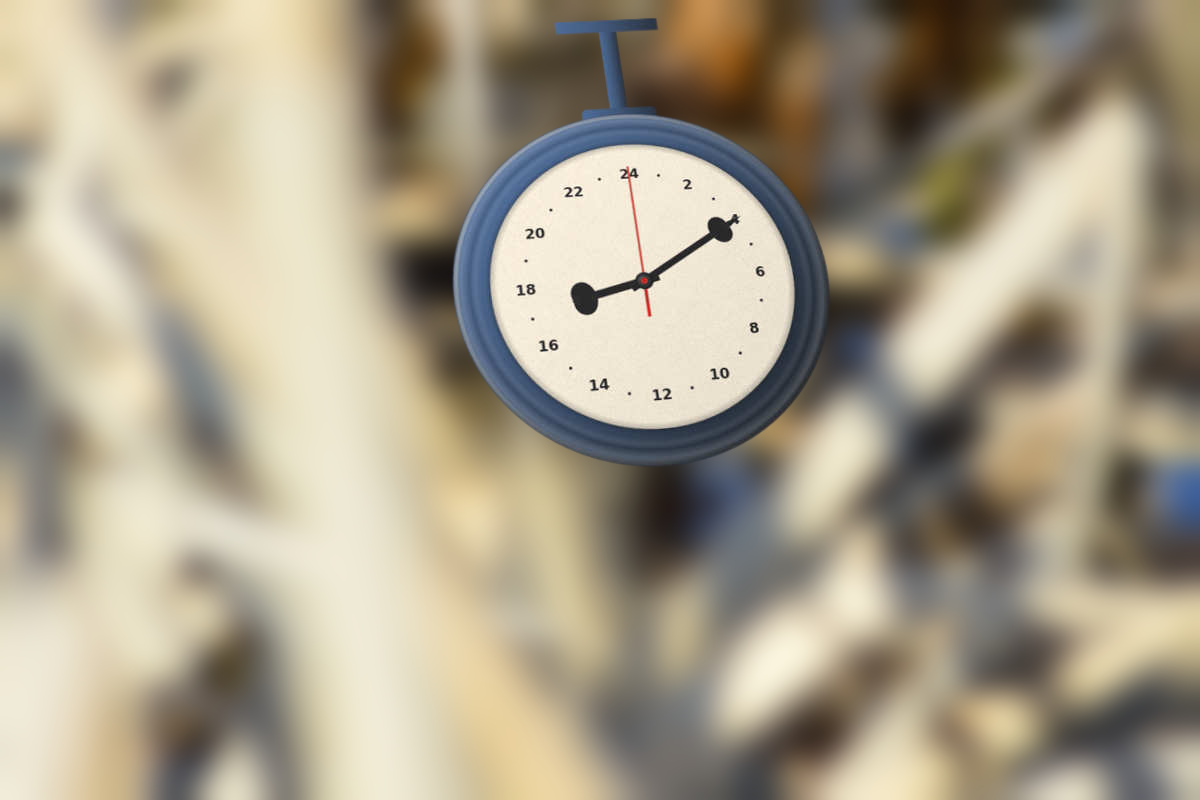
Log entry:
h=17 m=10 s=0
